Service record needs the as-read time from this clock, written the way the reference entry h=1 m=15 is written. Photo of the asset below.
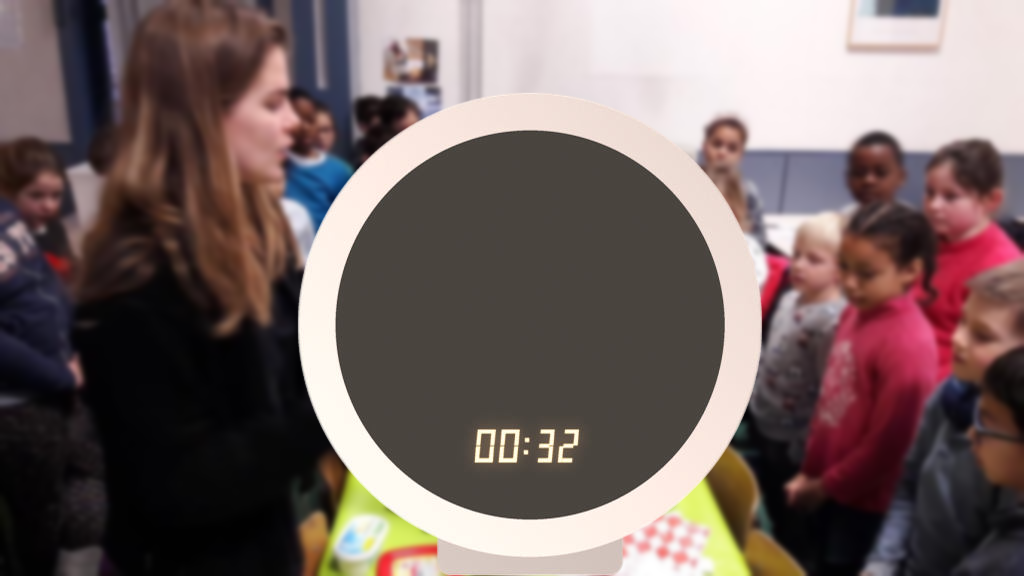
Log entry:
h=0 m=32
